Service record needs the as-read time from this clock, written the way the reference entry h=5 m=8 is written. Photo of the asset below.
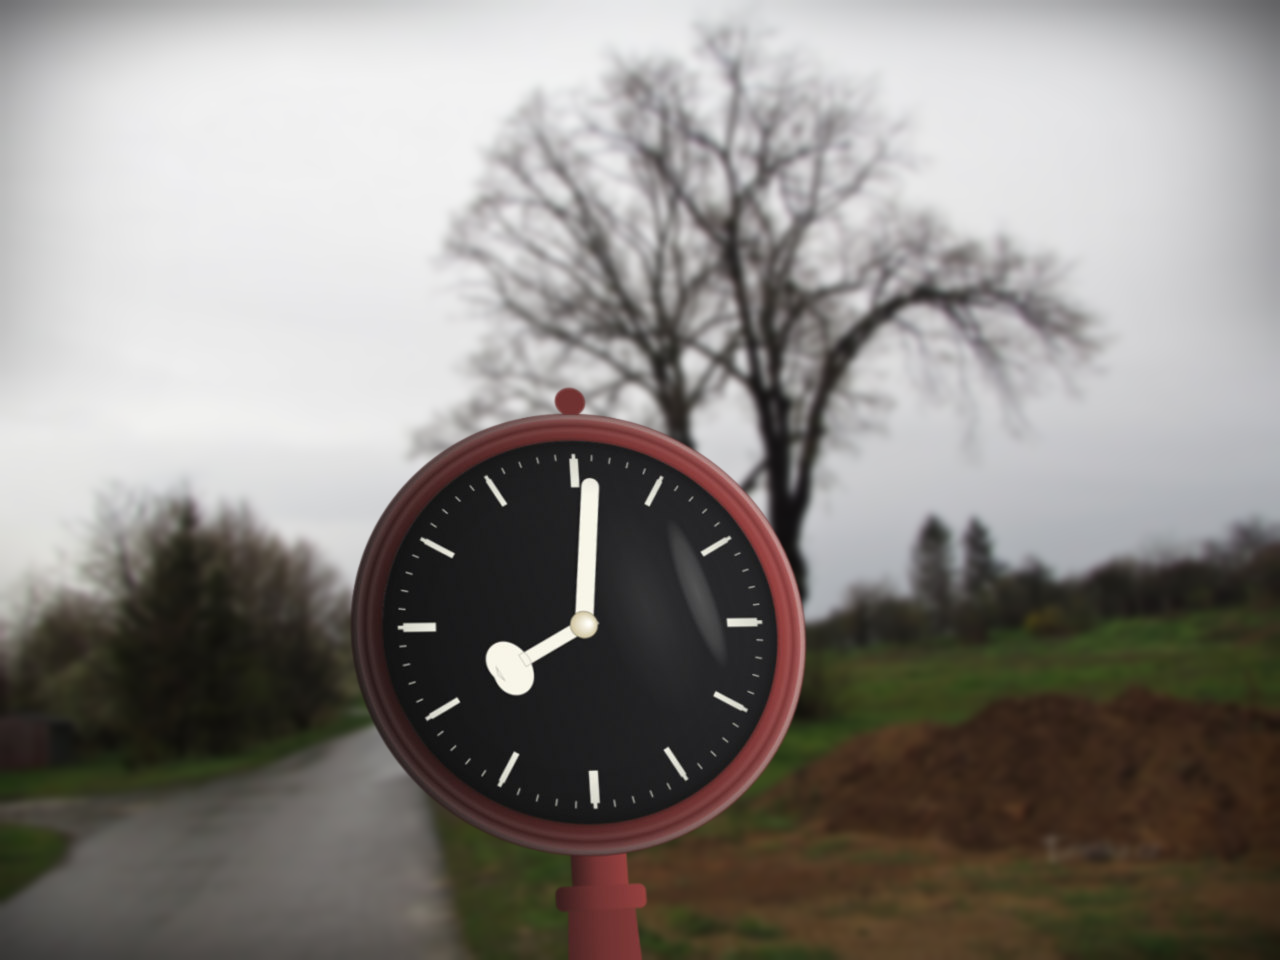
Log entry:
h=8 m=1
